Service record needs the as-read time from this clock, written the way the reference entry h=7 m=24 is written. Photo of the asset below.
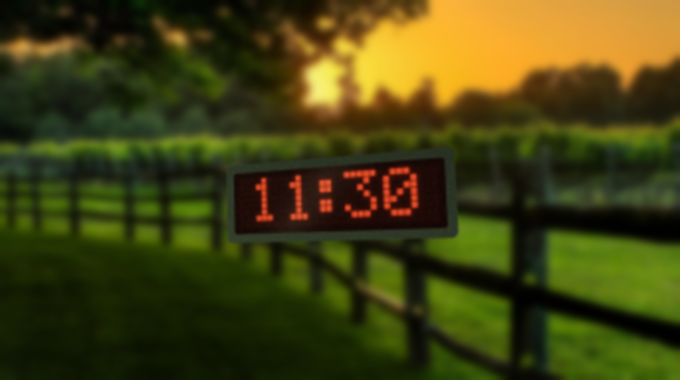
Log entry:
h=11 m=30
